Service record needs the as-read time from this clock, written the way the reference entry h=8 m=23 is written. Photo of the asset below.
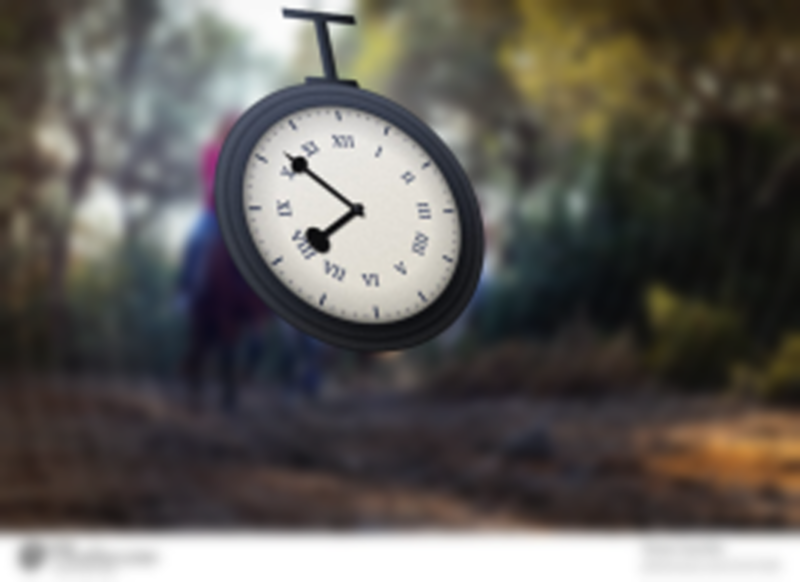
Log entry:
h=7 m=52
